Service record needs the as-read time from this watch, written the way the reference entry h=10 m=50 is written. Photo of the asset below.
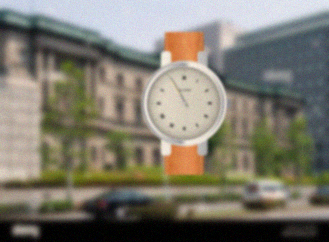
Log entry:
h=10 m=55
